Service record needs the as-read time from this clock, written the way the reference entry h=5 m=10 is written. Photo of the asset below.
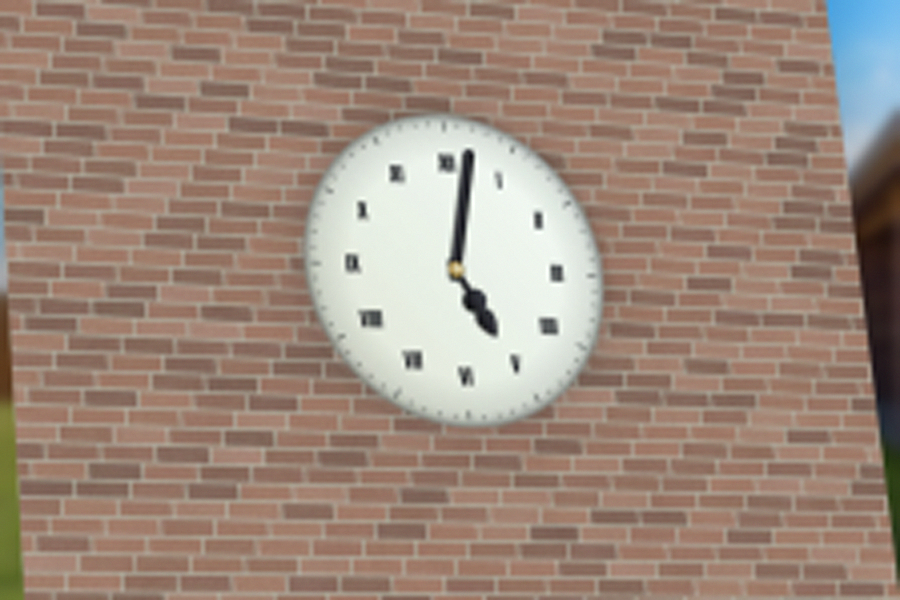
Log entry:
h=5 m=2
